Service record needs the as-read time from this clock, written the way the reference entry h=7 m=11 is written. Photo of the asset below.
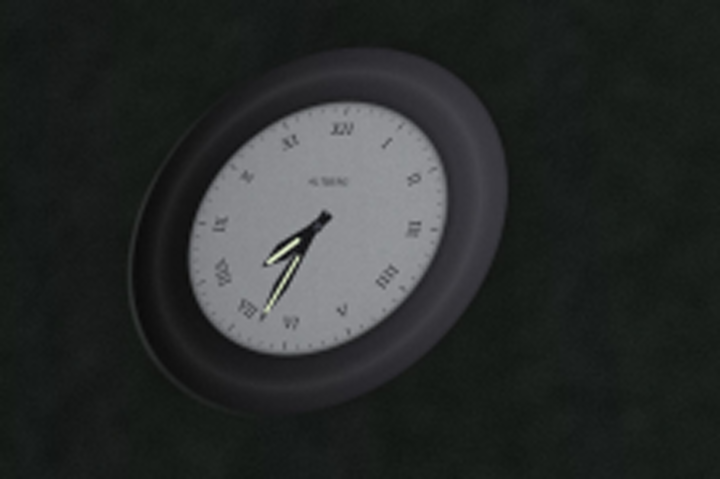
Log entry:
h=7 m=33
